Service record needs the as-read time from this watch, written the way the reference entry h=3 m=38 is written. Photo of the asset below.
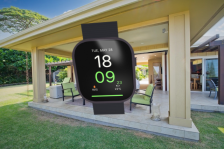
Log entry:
h=18 m=9
